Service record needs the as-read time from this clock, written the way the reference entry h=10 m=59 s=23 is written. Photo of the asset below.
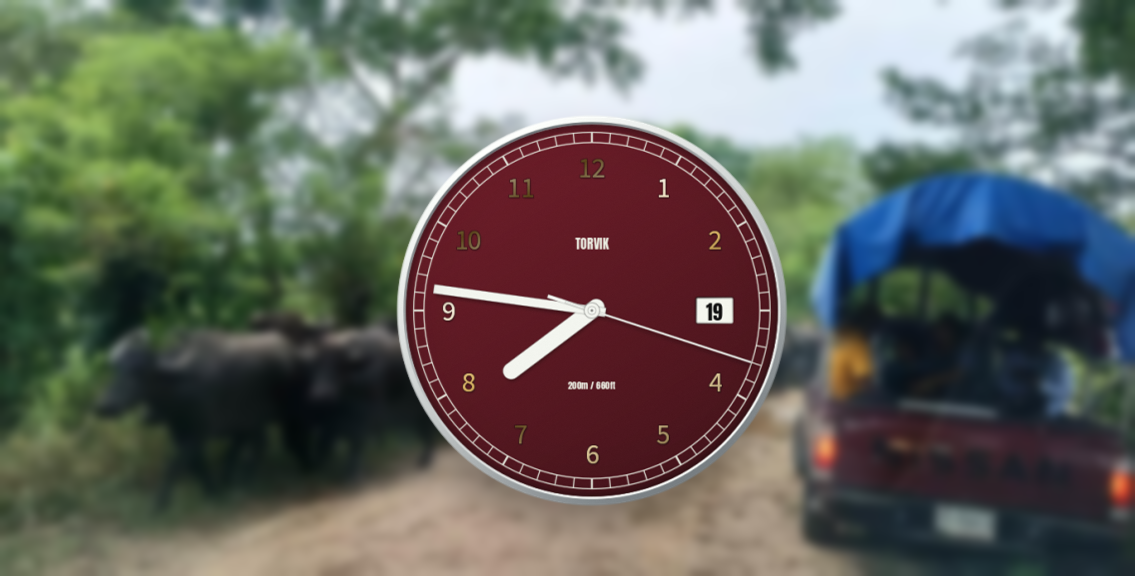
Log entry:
h=7 m=46 s=18
